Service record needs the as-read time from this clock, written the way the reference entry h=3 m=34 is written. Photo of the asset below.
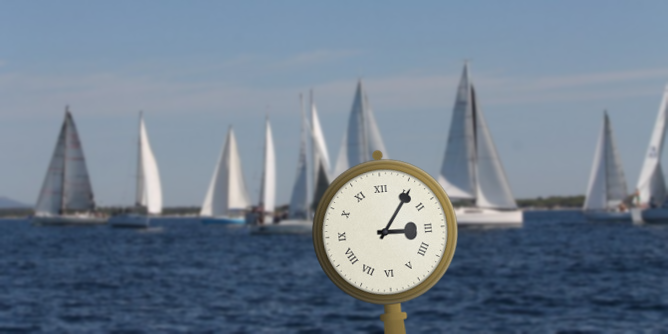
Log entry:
h=3 m=6
